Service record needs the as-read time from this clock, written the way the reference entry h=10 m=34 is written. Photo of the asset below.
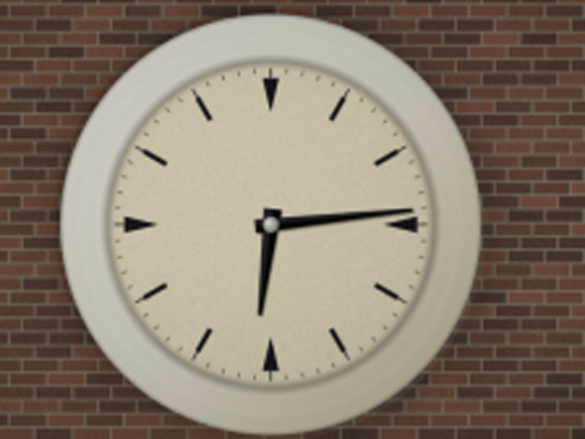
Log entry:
h=6 m=14
